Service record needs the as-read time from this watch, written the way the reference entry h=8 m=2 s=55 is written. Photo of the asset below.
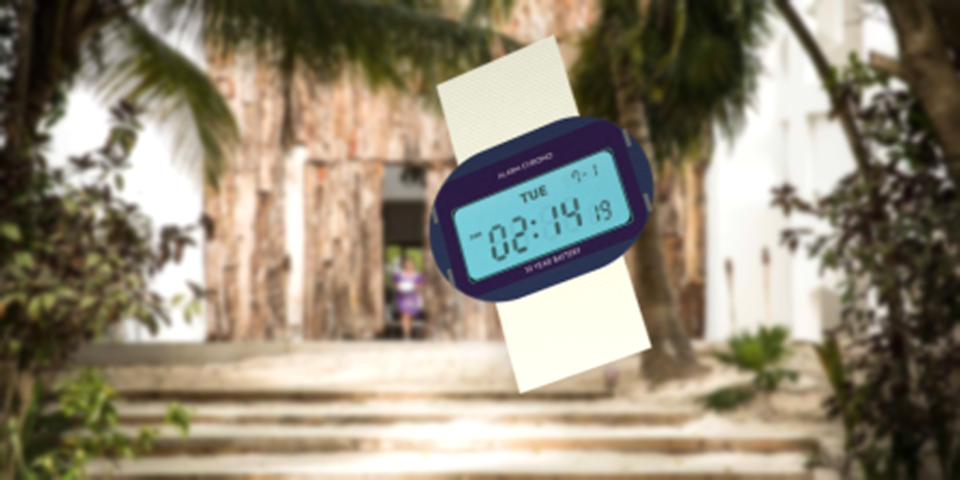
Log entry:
h=2 m=14 s=19
